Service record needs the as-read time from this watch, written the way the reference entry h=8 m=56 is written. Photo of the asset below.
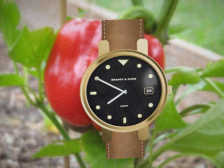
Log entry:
h=7 m=50
